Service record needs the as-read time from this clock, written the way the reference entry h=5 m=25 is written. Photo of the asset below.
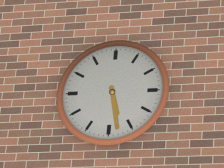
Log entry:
h=5 m=28
